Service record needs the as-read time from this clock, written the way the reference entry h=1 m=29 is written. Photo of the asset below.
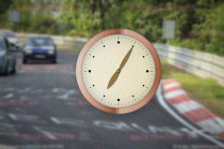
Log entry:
h=7 m=5
